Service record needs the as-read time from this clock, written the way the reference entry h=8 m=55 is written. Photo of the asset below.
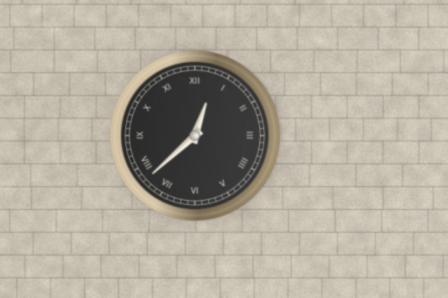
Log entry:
h=12 m=38
